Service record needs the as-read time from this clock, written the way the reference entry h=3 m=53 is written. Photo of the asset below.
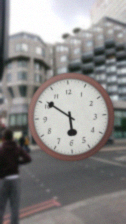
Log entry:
h=5 m=51
